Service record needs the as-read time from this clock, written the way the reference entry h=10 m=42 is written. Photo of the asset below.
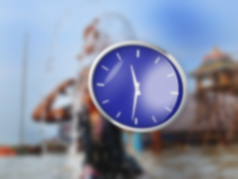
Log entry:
h=11 m=31
